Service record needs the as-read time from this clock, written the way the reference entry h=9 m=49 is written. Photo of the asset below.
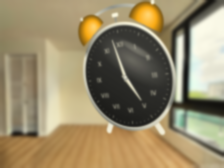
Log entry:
h=4 m=58
